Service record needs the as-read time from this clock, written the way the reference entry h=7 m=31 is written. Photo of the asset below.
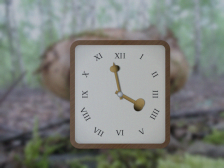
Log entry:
h=3 m=58
